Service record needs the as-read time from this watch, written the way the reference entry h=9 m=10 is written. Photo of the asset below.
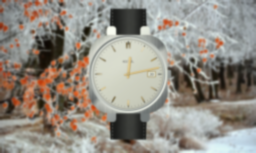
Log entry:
h=12 m=13
